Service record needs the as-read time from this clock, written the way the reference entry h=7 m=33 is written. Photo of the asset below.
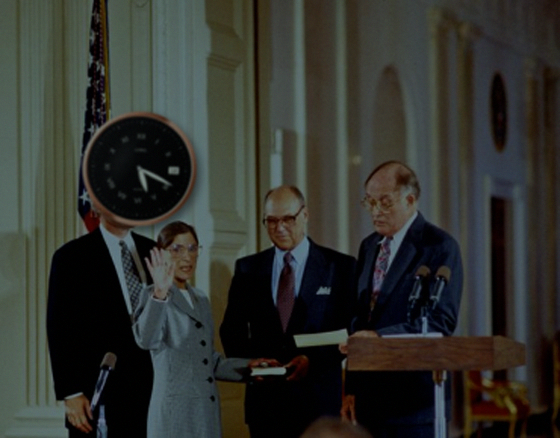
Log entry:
h=5 m=19
